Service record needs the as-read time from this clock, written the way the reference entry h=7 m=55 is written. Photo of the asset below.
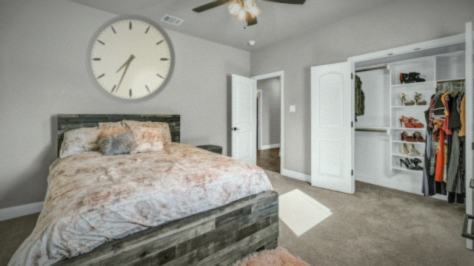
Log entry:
h=7 m=34
